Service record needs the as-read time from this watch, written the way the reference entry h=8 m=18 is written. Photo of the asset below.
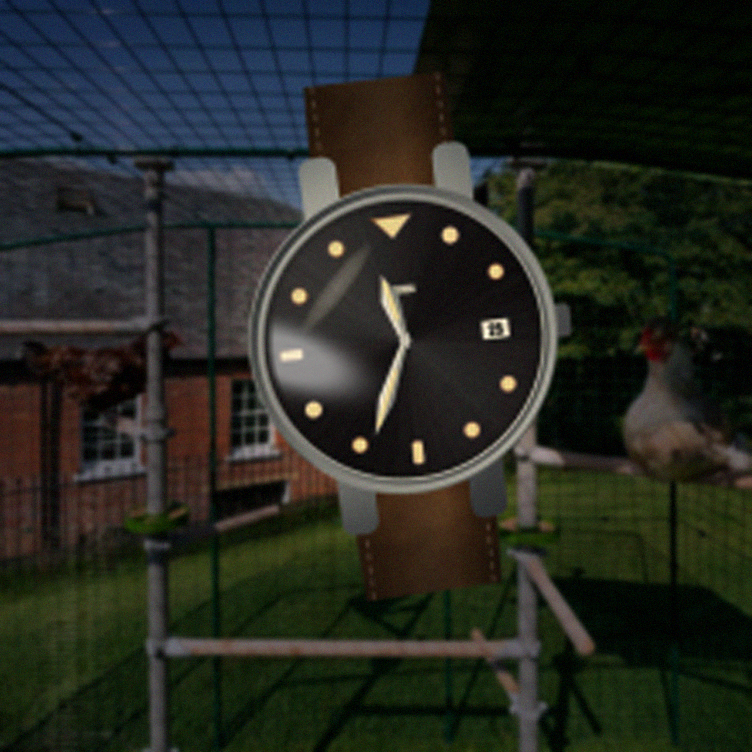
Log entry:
h=11 m=34
